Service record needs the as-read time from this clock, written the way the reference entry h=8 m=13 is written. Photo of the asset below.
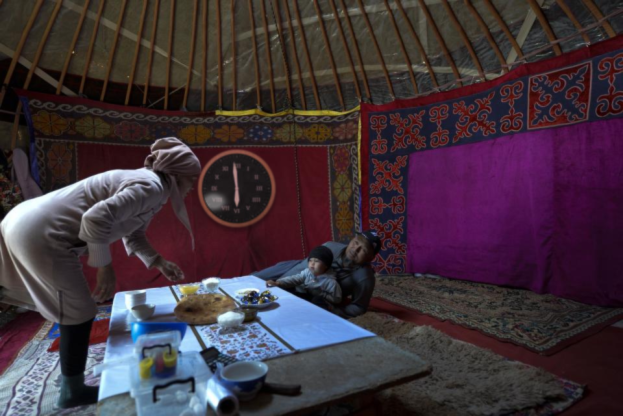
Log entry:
h=5 m=59
